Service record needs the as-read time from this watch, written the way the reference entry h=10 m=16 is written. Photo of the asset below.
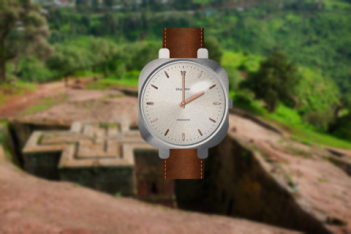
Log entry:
h=2 m=0
